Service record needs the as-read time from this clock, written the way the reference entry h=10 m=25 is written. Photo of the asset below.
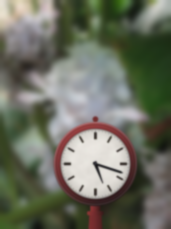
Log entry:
h=5 m=18
